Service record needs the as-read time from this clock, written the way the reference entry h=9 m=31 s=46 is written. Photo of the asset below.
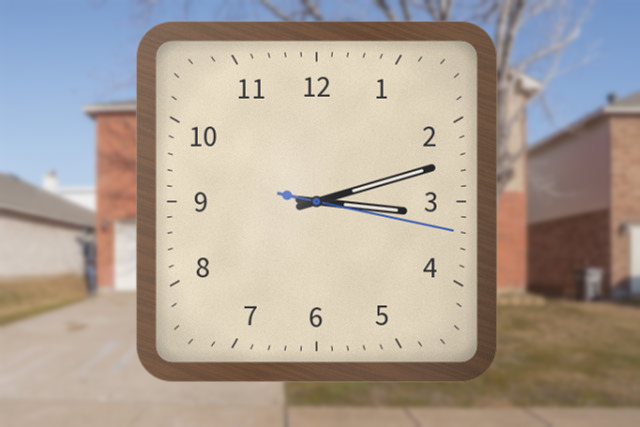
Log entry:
h=3 m=12 s=17
